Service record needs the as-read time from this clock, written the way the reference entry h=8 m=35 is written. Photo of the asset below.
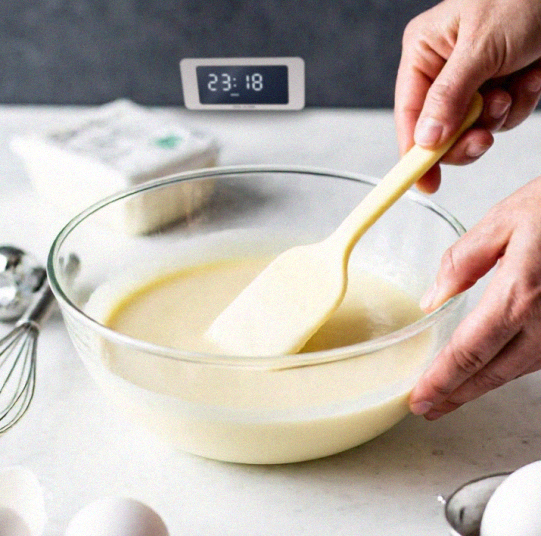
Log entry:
h=23 m=18
